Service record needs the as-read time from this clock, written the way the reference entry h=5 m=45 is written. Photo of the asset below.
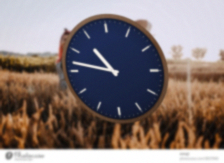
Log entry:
h=10 m=47
